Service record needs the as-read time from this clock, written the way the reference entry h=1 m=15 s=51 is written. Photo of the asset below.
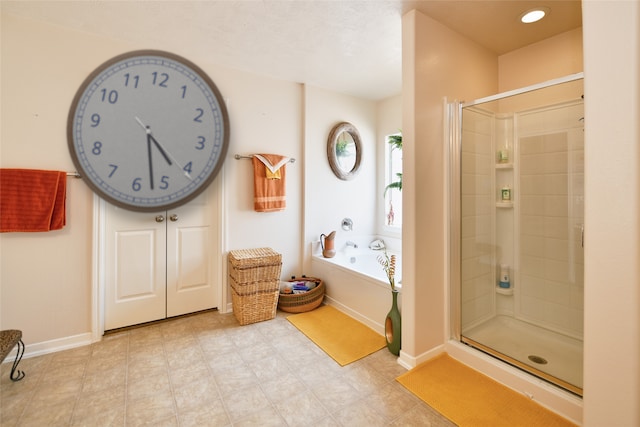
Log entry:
h=4 m=27 s=21
